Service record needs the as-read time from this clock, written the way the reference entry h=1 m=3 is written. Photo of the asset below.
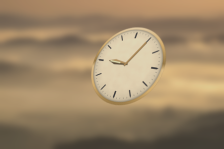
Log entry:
h=9 m=5
